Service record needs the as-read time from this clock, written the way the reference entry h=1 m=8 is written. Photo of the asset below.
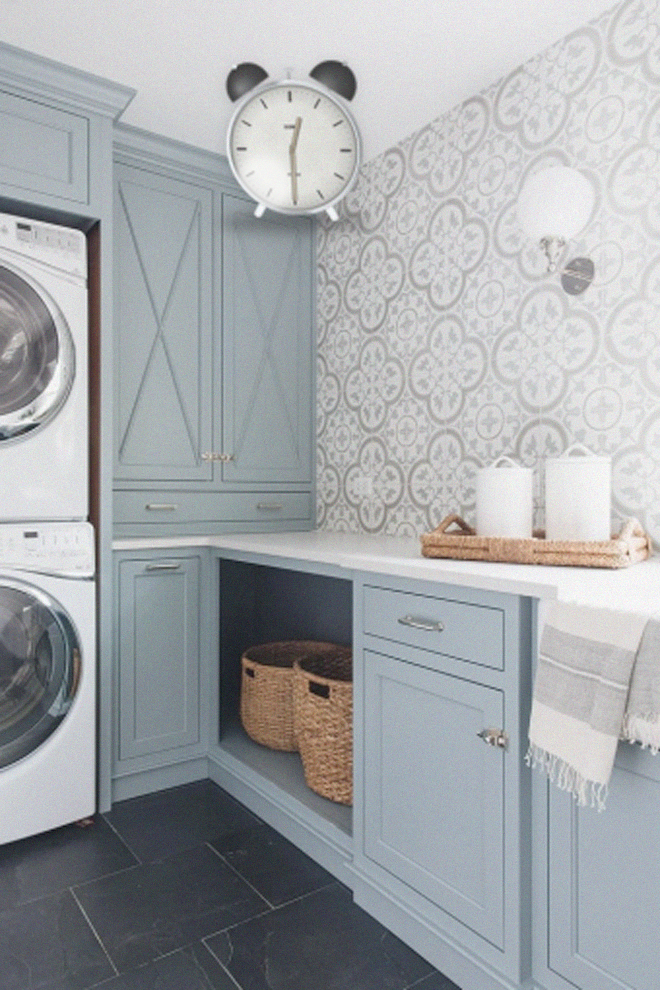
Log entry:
h=12 m=30
